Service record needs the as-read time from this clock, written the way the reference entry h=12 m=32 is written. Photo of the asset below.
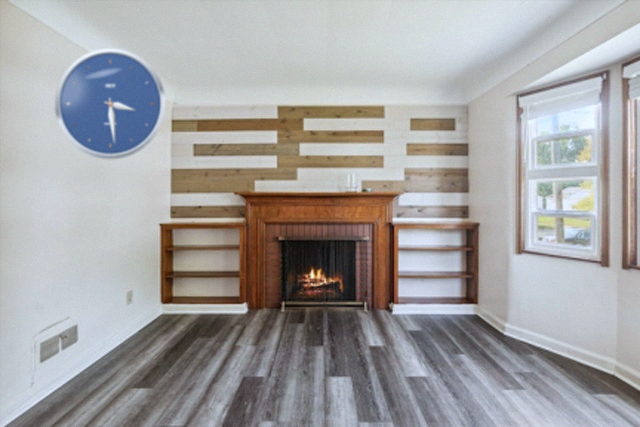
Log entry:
h=3 m=29
